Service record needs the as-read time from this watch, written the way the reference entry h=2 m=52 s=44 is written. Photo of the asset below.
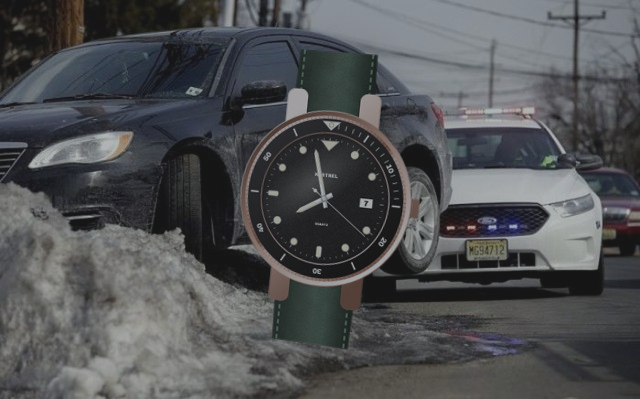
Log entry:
h=7 m=57 s=21
